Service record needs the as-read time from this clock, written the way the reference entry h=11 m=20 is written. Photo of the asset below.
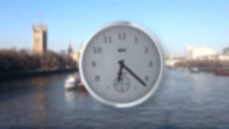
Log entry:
h=6 m=22
